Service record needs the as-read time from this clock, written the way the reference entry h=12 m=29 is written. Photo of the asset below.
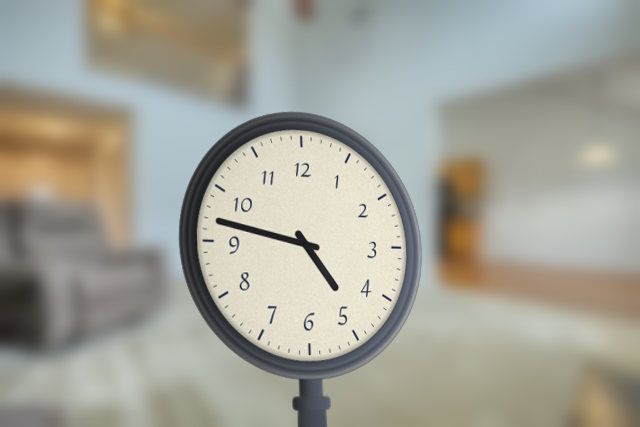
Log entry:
h=4 m=47
